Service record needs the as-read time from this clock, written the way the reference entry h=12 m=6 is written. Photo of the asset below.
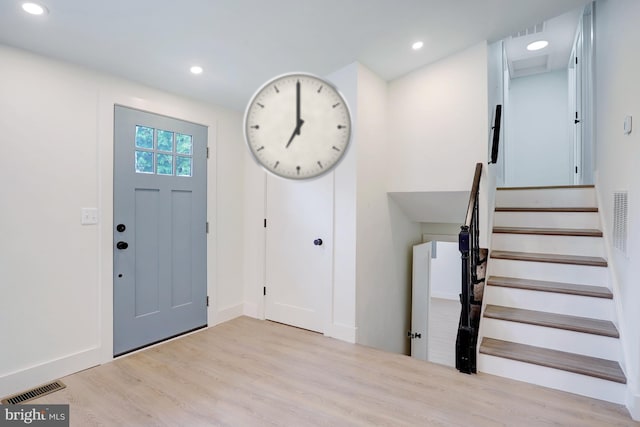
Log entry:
h=7 m=0
